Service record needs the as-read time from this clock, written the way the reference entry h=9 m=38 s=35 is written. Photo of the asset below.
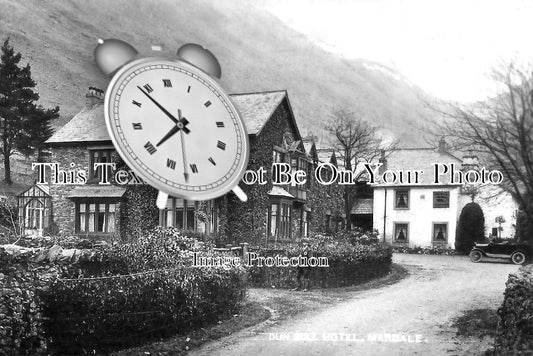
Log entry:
h=7 m=53 s=32
